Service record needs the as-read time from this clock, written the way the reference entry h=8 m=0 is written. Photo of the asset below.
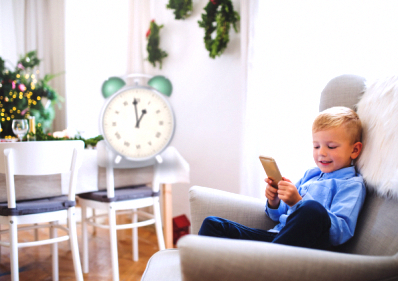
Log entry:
h=12 m=59
